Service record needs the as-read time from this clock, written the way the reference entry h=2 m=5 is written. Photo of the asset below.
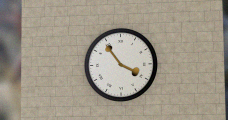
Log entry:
h=3 m=54
